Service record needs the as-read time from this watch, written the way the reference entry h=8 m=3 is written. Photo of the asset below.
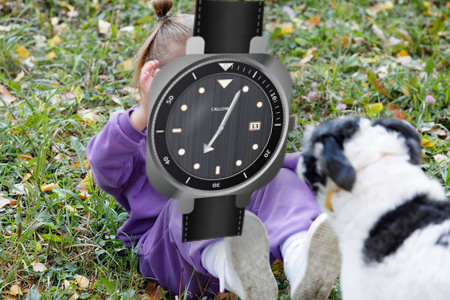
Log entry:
h=7 m=4
